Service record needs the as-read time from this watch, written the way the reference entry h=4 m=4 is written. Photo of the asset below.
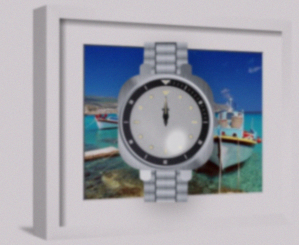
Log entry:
h=12 m=0
